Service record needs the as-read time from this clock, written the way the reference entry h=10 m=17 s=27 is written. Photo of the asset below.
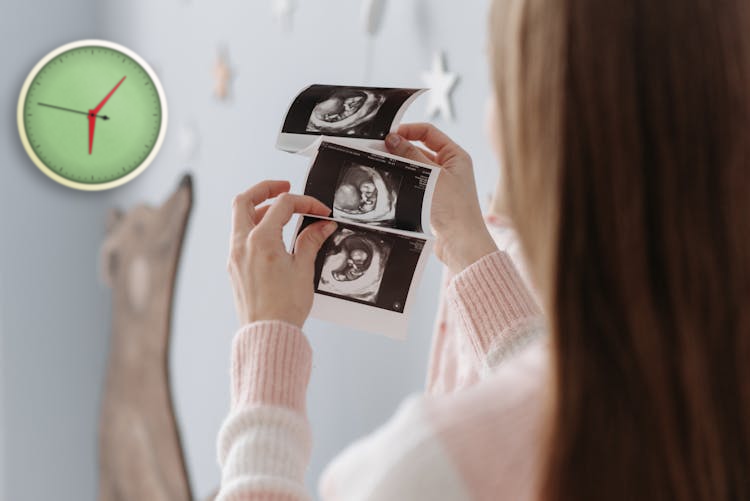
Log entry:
h=6 m=6 s=47
